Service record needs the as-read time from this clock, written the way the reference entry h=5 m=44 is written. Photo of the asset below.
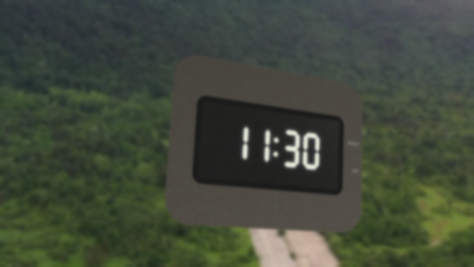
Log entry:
h=11 m=30
